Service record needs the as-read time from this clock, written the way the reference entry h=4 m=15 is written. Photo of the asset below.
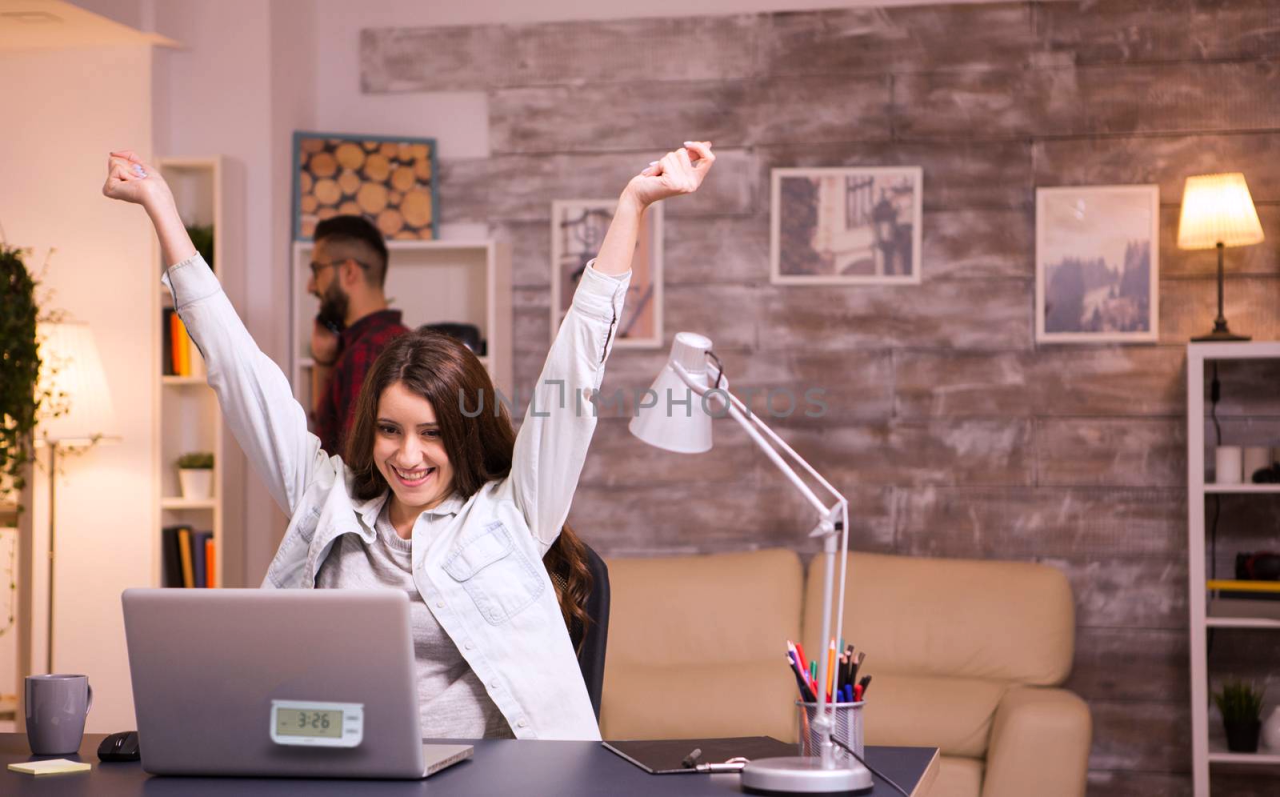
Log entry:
h=3 m=26
